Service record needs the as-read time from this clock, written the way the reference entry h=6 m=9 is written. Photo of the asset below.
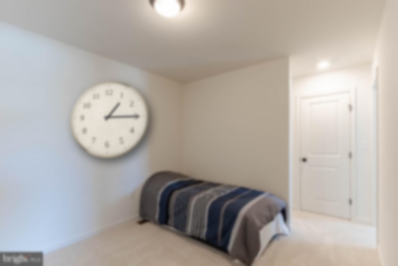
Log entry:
h=1 m=15
